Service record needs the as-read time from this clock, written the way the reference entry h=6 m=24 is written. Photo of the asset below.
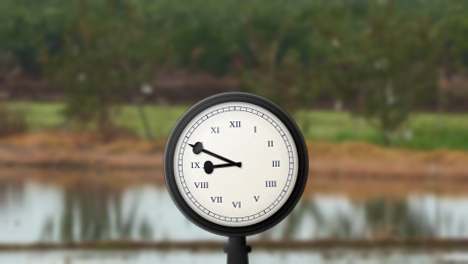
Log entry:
h=8 m=49
